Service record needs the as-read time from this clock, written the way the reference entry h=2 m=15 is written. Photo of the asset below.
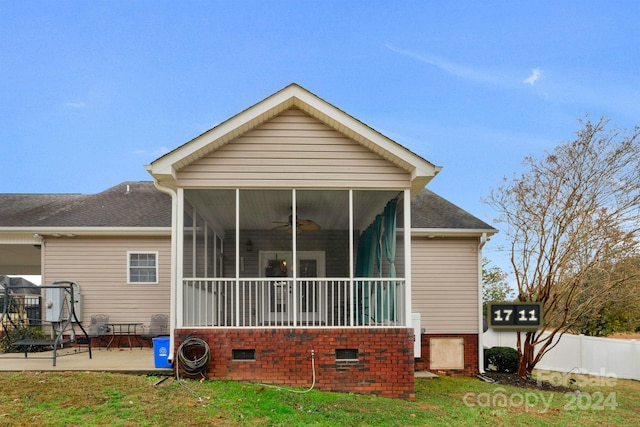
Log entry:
h=17 m=11
